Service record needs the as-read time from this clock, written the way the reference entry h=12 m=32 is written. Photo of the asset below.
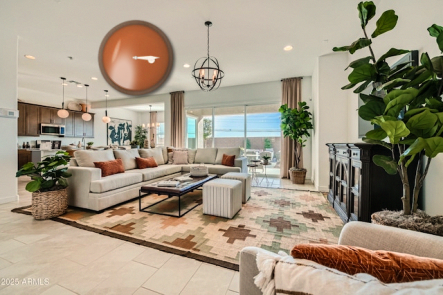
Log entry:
h=3 m=15
